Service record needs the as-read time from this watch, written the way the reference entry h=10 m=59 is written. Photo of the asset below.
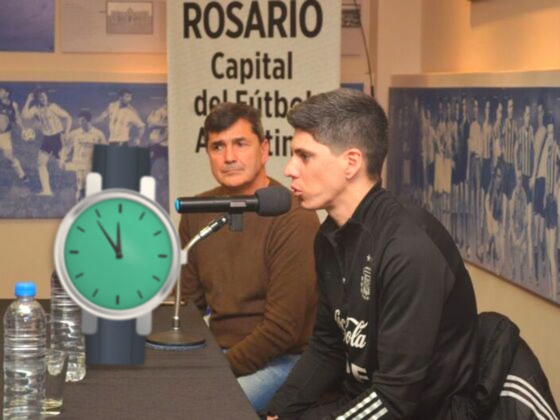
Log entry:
h=11 m=54
